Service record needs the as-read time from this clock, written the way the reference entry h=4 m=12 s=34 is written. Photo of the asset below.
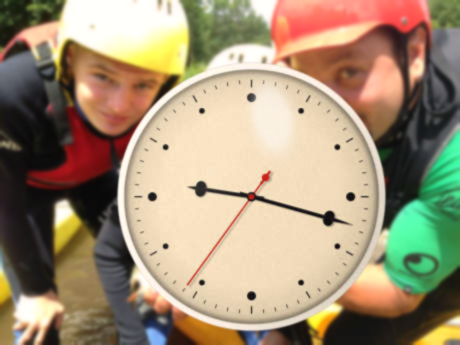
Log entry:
h=9 m=17 s=36
